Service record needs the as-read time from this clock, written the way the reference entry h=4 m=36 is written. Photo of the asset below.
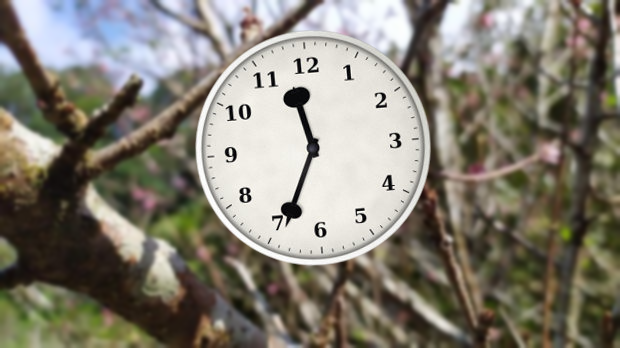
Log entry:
h=11 m=34
